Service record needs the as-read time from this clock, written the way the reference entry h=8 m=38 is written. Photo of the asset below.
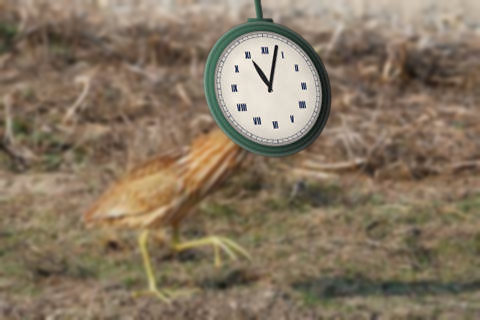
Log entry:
h=11 m=3
